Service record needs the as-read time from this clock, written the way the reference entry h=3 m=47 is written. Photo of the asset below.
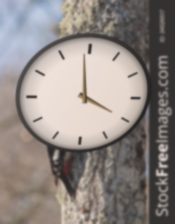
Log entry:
h=3 m=59
